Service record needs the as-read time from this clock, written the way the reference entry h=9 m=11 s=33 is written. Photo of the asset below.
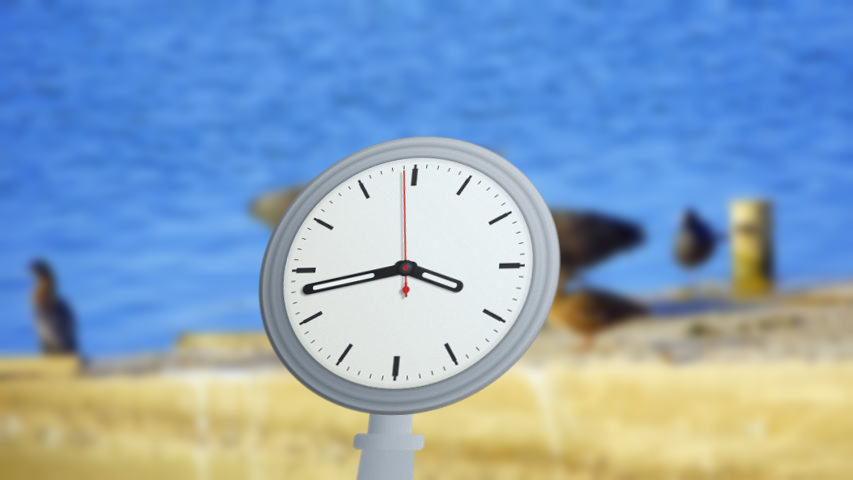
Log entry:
h=3 m=42 s=59
